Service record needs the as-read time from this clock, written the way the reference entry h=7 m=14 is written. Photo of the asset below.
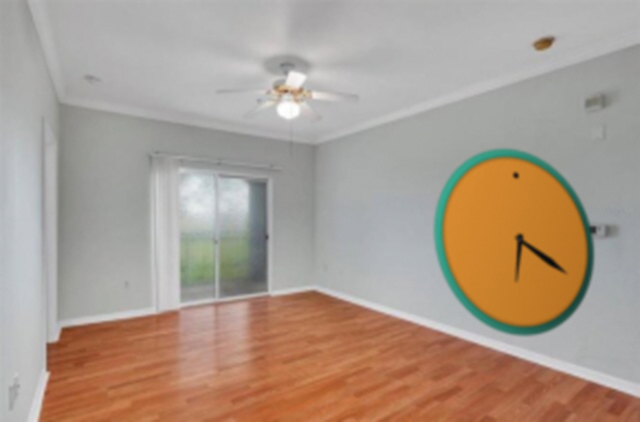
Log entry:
h=6 m=20
